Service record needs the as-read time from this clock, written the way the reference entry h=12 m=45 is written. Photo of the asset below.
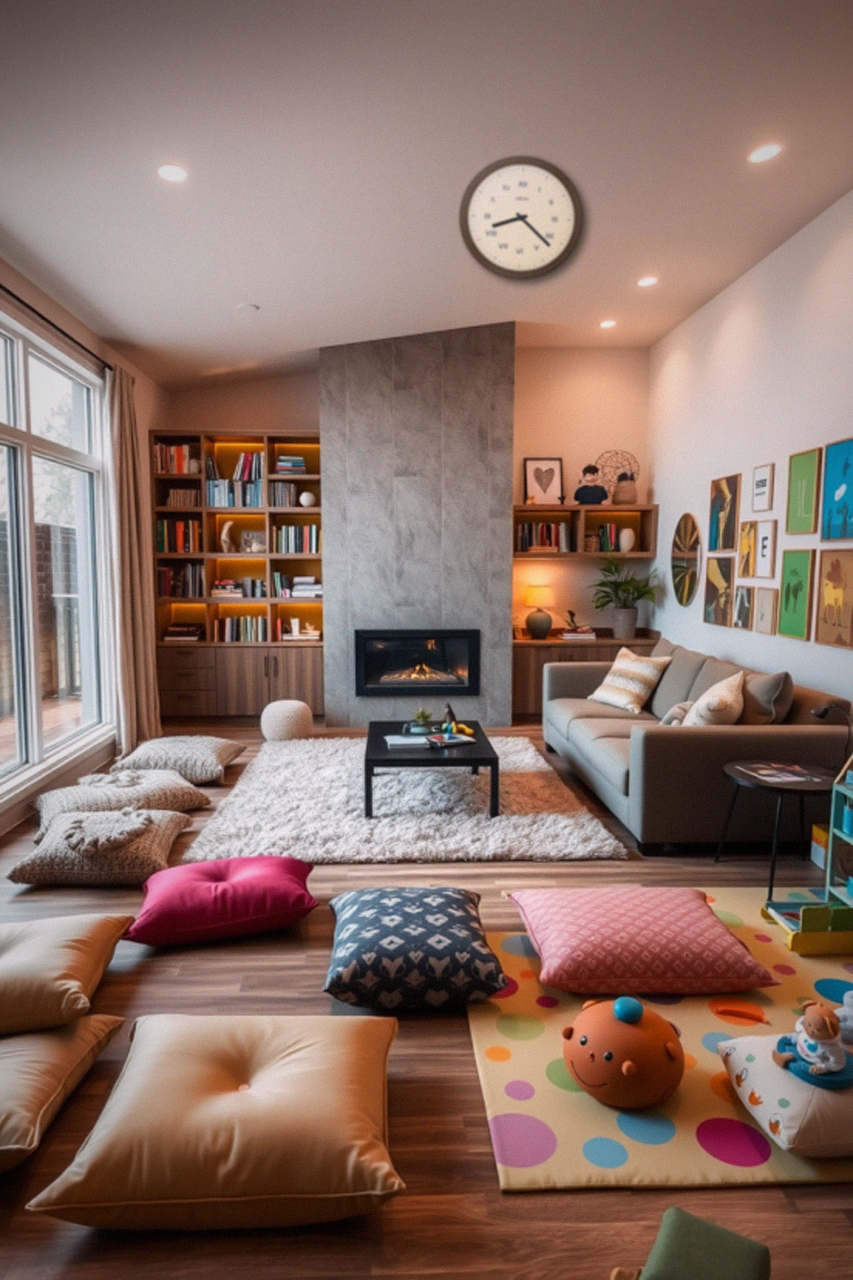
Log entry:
h=8 m=22
